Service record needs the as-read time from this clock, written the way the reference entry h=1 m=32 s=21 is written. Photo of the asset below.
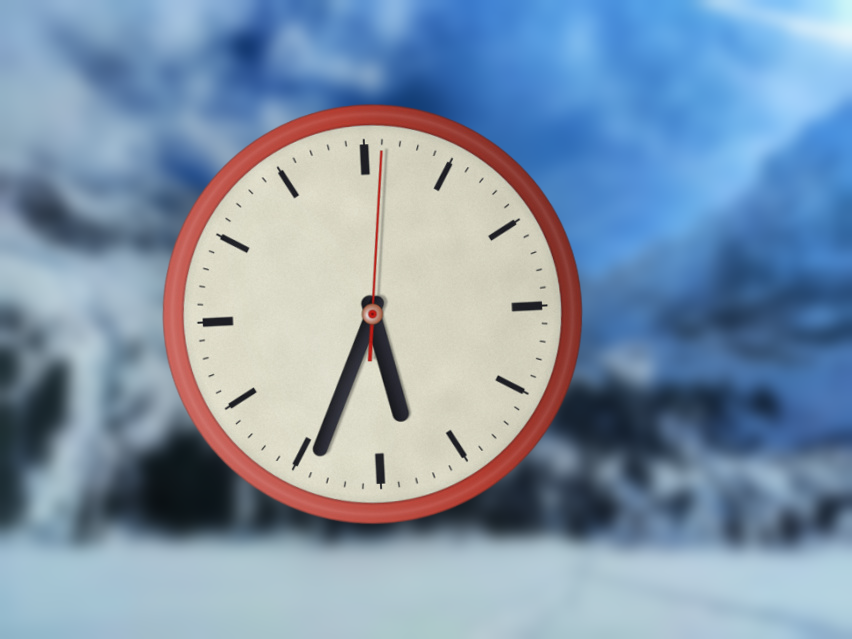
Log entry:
h=5 m=34 s=1
